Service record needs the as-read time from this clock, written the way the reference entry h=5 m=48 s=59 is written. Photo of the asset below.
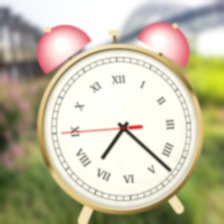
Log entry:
h=7 m=22 s=45
